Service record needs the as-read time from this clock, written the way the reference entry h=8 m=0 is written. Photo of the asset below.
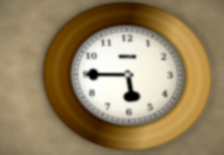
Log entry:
h=5 m=45
